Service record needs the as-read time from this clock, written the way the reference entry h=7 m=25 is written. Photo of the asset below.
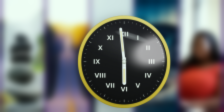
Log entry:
h=5 m=59
